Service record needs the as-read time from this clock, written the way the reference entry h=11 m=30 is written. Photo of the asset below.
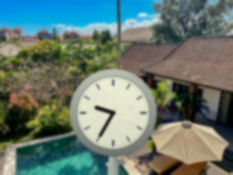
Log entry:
h=9 m=35
